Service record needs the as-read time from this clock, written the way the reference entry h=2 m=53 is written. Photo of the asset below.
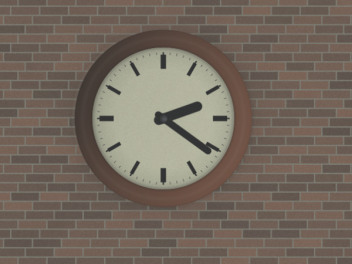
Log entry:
h=2 m=21
